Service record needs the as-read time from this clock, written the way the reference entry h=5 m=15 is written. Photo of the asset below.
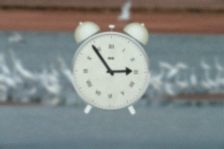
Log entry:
h=2 m=54
